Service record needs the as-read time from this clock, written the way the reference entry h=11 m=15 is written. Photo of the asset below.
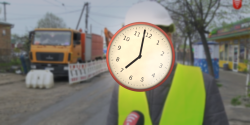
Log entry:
h=6 m=58
